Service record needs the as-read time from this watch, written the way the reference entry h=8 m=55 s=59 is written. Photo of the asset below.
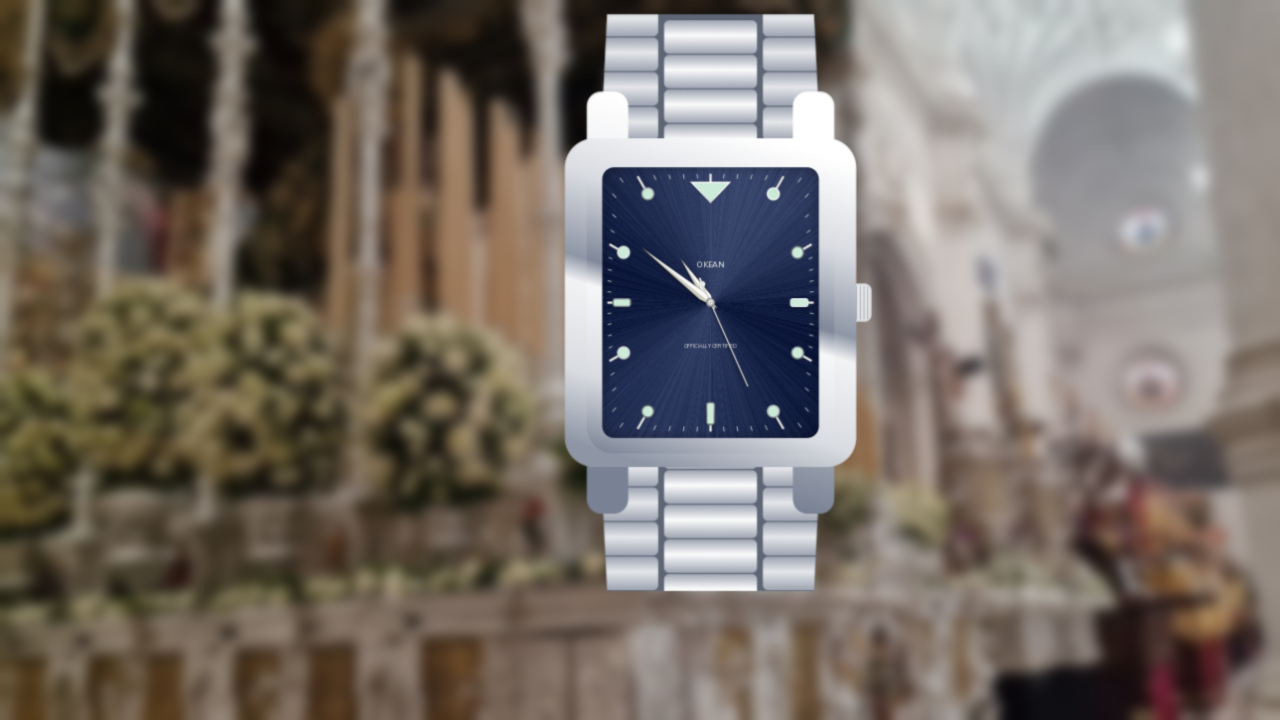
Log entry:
h=10 m=51 s=26
